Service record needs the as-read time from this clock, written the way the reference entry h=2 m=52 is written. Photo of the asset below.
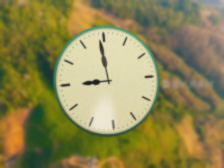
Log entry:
h=8 m=59
